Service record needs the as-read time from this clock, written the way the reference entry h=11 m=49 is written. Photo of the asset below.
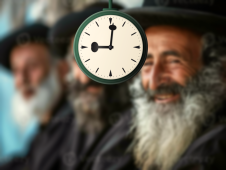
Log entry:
h=9 m=1
